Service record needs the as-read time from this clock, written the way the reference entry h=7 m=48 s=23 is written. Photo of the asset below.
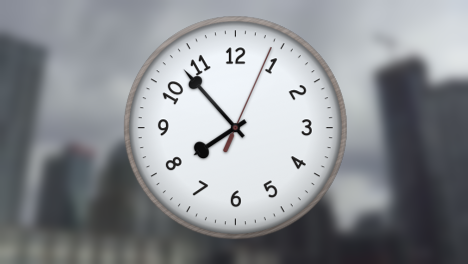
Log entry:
h=7 m=53 s=4
